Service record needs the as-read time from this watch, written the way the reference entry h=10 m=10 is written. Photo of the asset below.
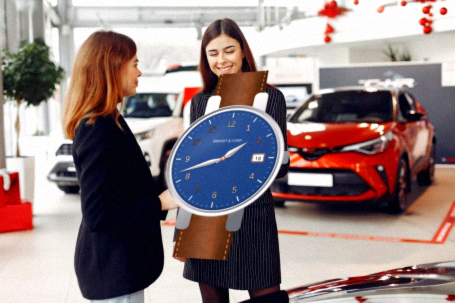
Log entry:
h=1 m=42
